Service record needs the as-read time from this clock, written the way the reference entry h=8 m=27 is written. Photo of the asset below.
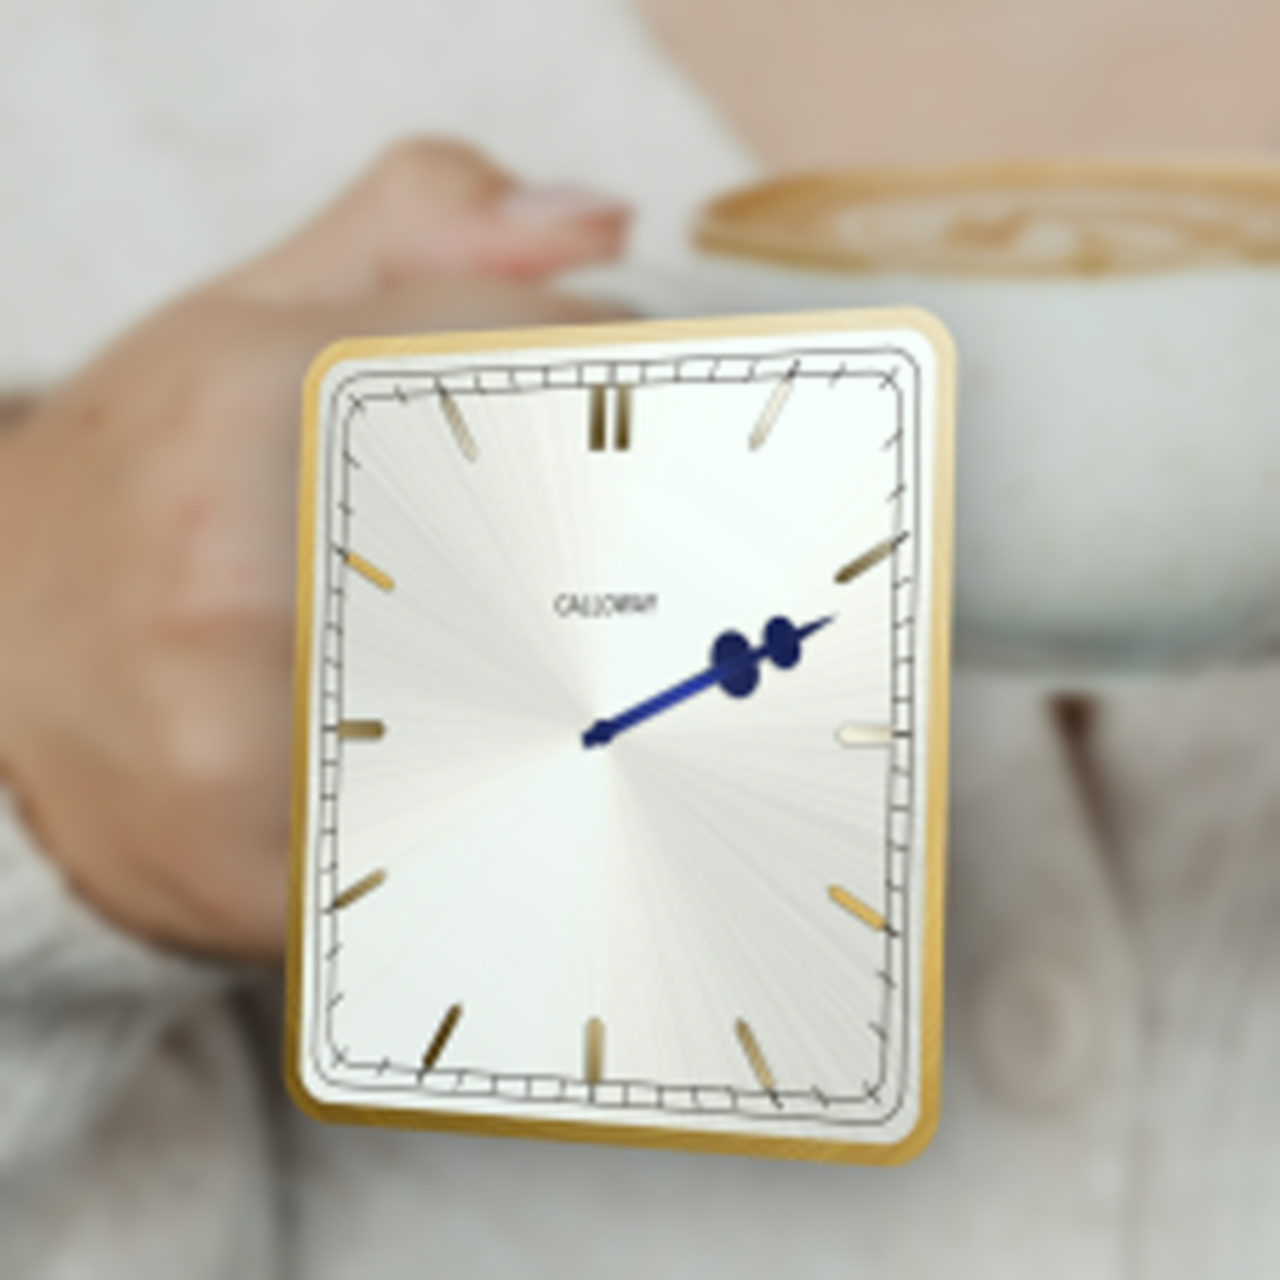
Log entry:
h=2 m=11
